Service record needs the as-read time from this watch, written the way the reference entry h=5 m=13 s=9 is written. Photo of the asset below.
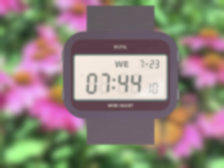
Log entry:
h=7 m=44 s=10
